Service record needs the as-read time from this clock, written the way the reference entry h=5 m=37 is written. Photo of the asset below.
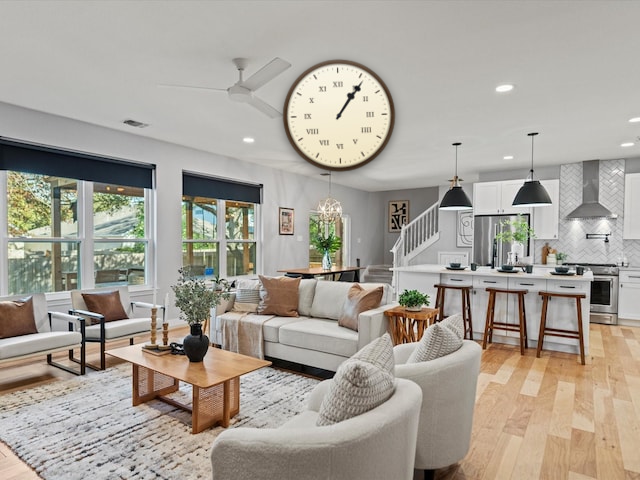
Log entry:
h=1 m=6
